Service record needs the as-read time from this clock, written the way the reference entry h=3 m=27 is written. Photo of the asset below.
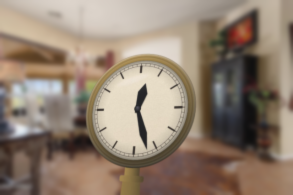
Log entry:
h=12 m=27
